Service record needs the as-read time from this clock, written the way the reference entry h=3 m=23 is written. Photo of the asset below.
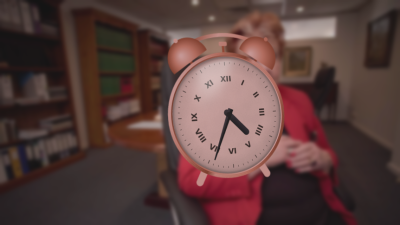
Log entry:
h=4 m=34
